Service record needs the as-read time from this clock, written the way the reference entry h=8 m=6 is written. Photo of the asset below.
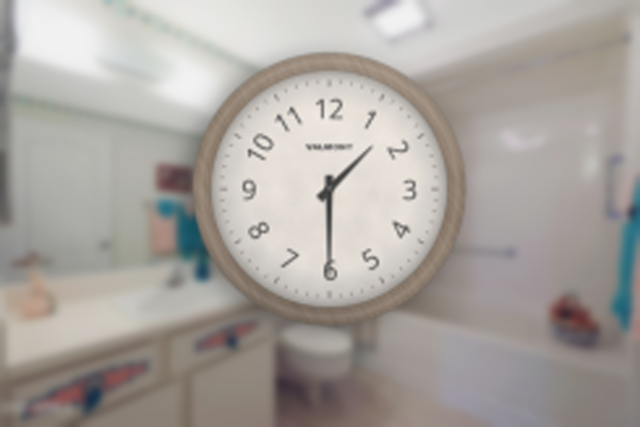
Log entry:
h=1 m=30
